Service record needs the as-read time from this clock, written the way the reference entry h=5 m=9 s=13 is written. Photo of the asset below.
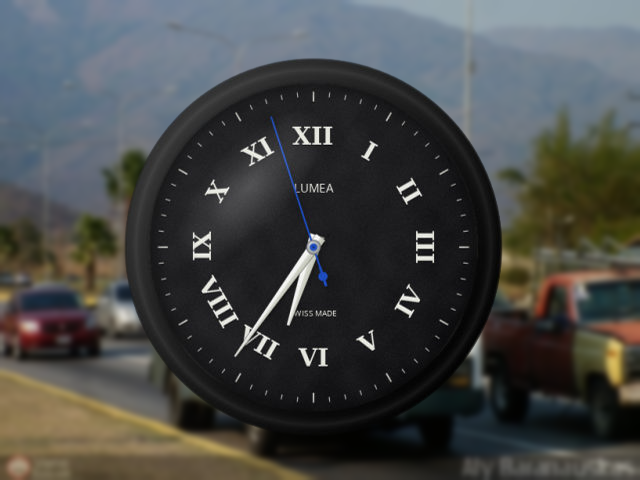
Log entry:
h=6 m=35 s=57
